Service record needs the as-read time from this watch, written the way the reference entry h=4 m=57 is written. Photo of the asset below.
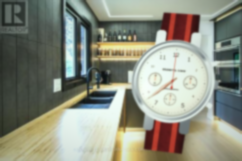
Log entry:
h=7 m=38
